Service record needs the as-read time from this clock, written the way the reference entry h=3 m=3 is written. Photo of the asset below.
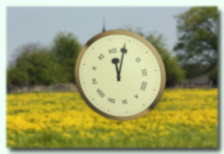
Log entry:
h=12 m=4
